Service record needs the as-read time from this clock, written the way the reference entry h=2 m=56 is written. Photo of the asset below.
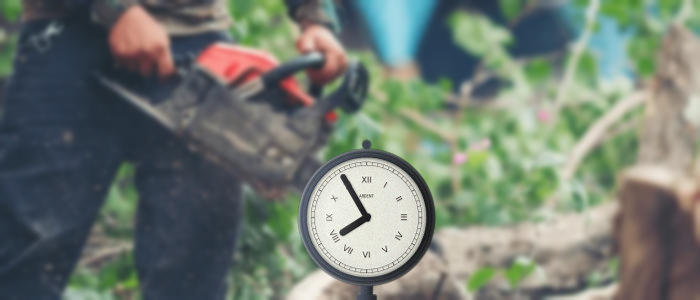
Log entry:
h=7 m=55
